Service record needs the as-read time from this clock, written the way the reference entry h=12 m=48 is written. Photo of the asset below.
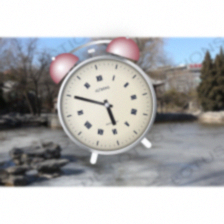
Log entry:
h=5 m=50
